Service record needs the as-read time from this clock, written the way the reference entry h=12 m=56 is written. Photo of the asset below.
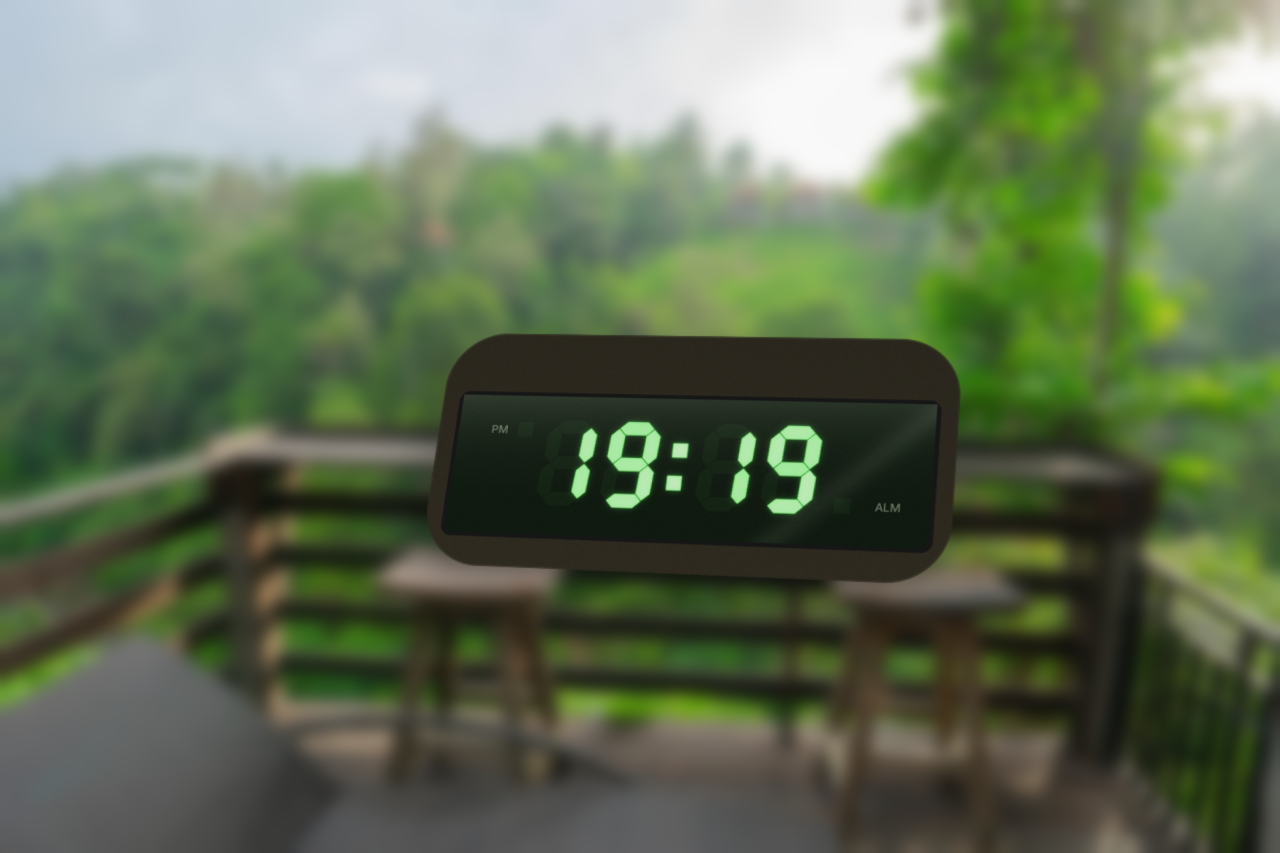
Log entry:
h=19 m=19
